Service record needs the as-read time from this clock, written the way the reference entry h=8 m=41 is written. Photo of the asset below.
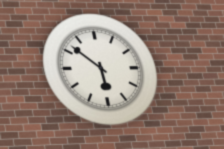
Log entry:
h=5 m=52
